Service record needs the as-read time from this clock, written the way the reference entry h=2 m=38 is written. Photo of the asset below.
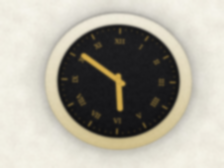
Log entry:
h=5 m=51
